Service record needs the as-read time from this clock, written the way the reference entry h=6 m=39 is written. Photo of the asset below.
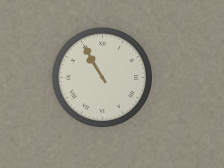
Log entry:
h=10 m=55
